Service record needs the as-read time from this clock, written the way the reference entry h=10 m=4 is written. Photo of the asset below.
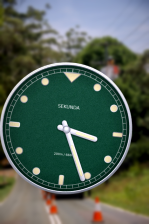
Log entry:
h=3 m=26
